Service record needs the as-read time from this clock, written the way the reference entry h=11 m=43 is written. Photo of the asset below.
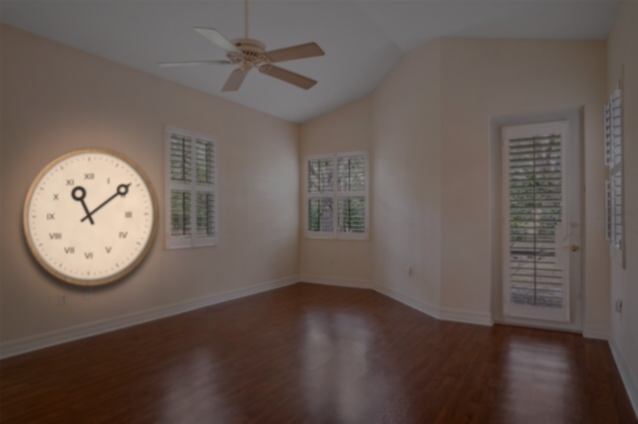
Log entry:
h=11 m=9
